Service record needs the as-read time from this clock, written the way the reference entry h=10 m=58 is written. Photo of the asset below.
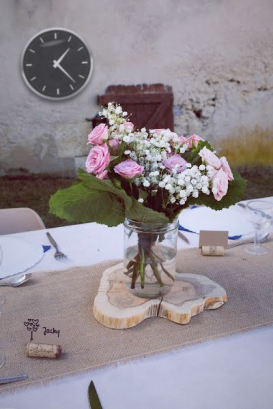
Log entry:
h=1 m=23
